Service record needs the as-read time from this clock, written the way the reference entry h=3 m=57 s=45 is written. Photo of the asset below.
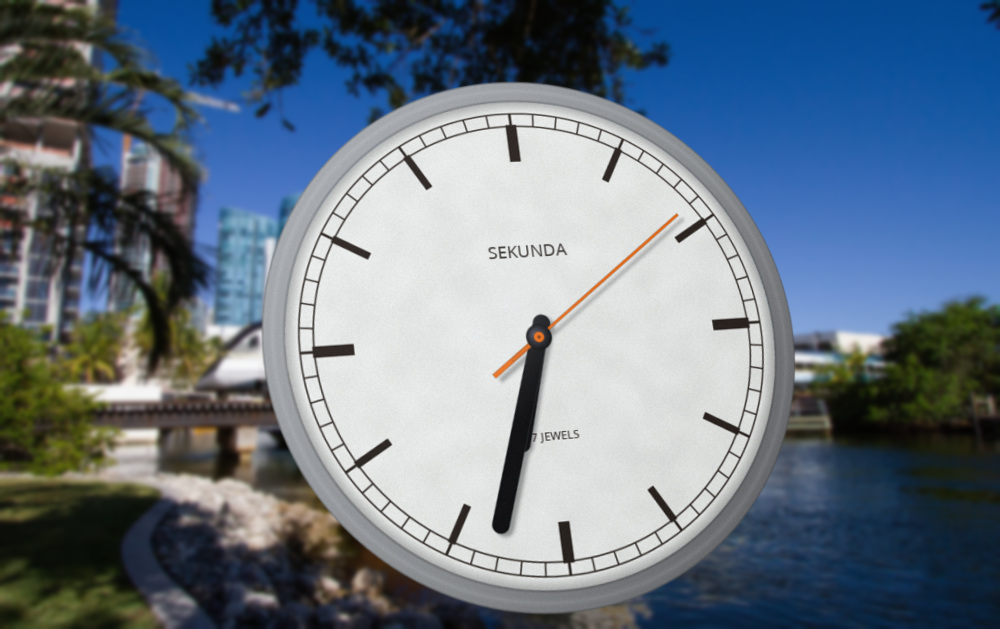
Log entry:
h=6 m=33 s=9
